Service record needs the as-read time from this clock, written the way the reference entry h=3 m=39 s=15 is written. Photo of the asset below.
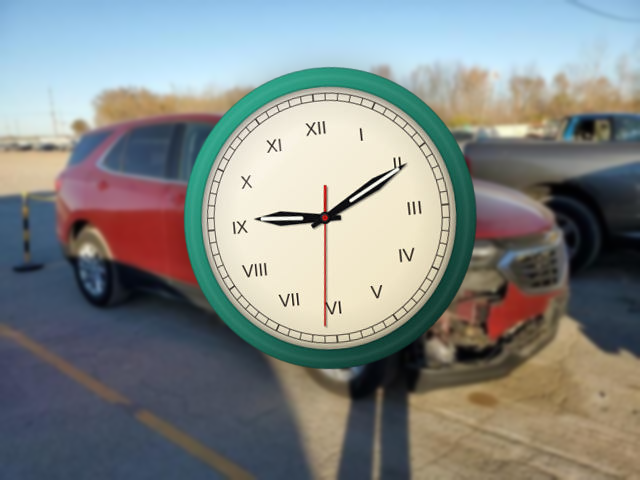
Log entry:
h=9 m=10 s=31
